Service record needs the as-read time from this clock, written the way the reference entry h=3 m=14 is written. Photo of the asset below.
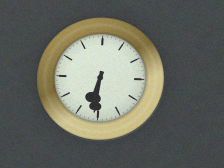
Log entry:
h=6 m=31
